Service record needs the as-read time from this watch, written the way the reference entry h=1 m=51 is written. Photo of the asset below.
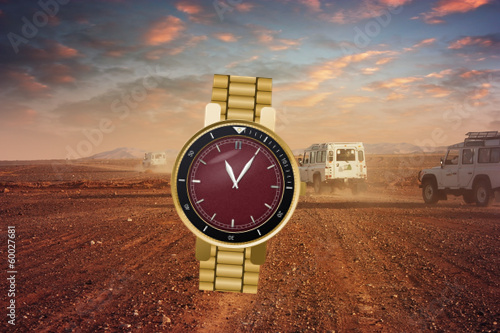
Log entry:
h=11 m=5
